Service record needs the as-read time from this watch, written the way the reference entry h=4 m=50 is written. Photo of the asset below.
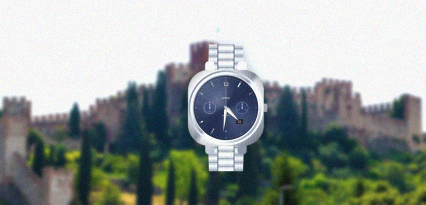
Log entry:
h=4 m=31
